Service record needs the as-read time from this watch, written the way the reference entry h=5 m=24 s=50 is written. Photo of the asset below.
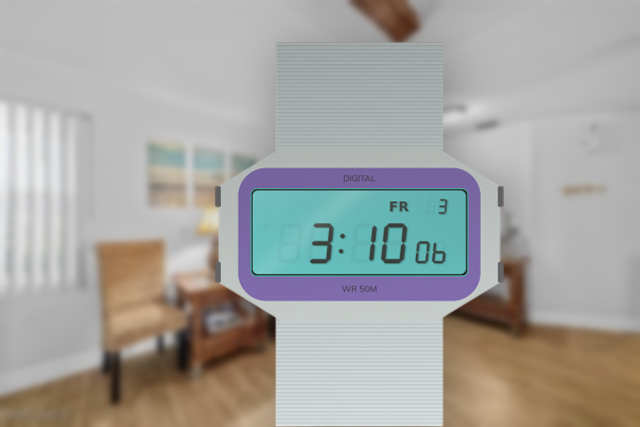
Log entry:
h=3 m=10 s=6
